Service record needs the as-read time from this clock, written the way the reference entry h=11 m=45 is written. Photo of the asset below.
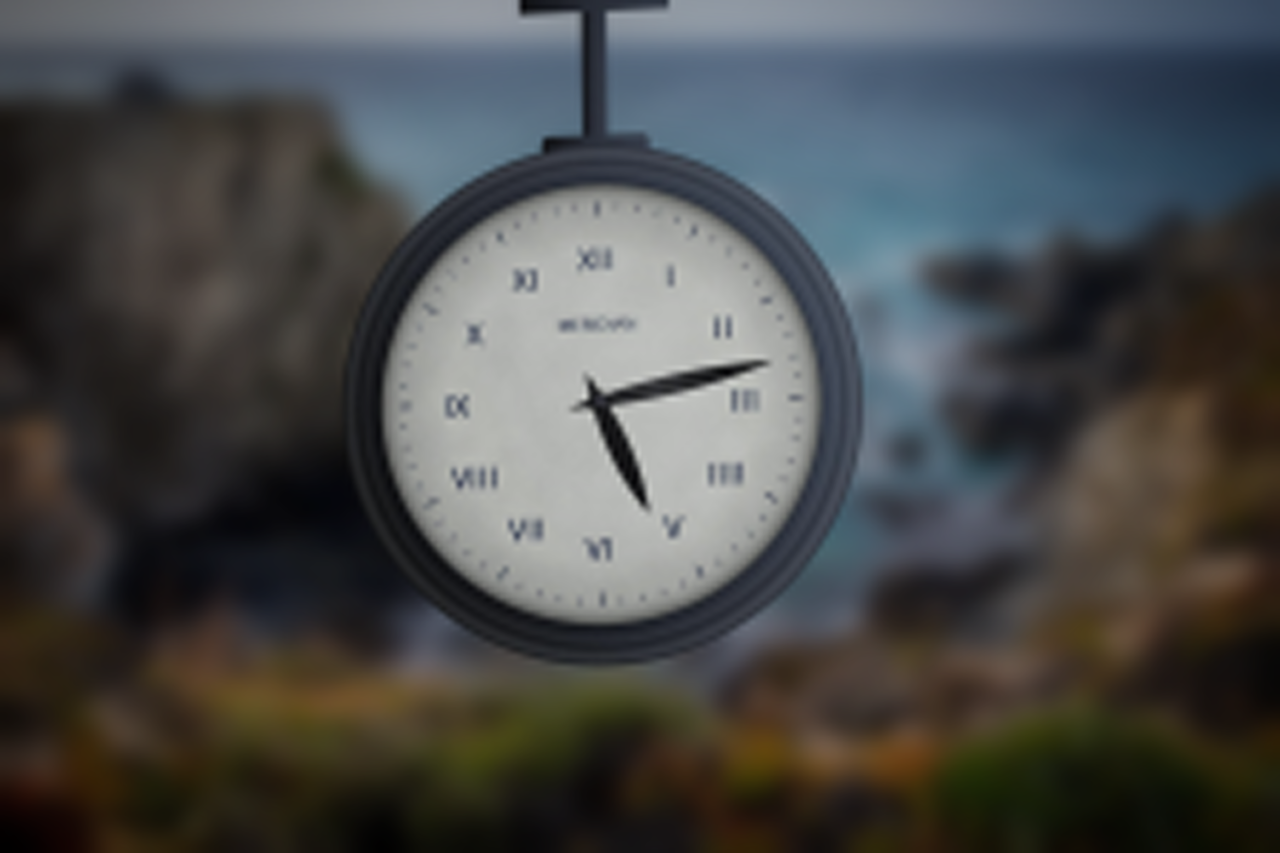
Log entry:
h=5 m=13
